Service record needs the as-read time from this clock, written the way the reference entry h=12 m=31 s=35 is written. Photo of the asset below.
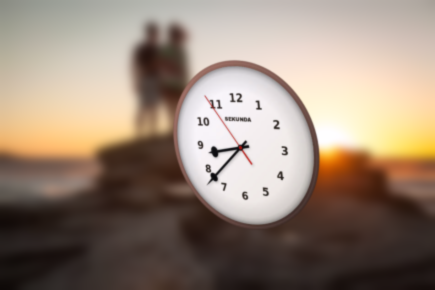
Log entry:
h=8 m=37 s=54
